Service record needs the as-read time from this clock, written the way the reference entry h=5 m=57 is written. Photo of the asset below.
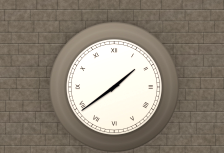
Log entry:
h=1 m=39
